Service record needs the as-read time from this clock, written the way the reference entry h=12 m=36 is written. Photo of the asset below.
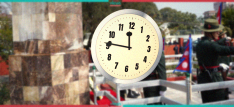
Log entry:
h=11 m=46
